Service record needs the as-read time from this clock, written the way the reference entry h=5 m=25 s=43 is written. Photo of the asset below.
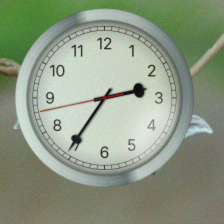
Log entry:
h=2 m=35 s=43
